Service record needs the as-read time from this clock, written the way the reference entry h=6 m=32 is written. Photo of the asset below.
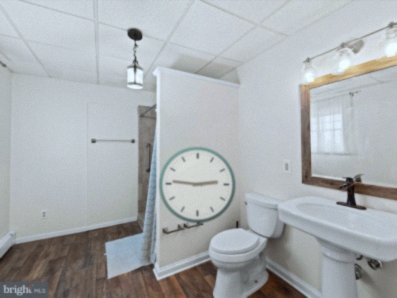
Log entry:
h=2 m=46
